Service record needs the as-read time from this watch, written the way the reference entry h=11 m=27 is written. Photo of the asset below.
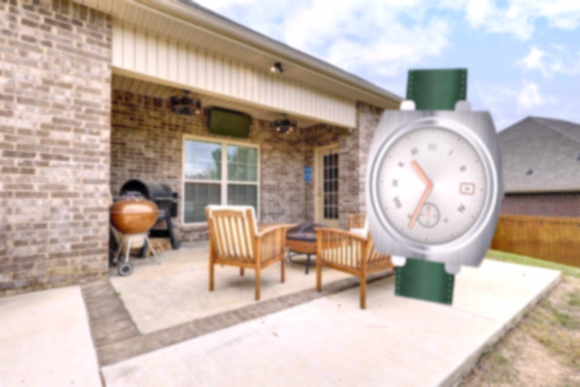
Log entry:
h=10 m=34
